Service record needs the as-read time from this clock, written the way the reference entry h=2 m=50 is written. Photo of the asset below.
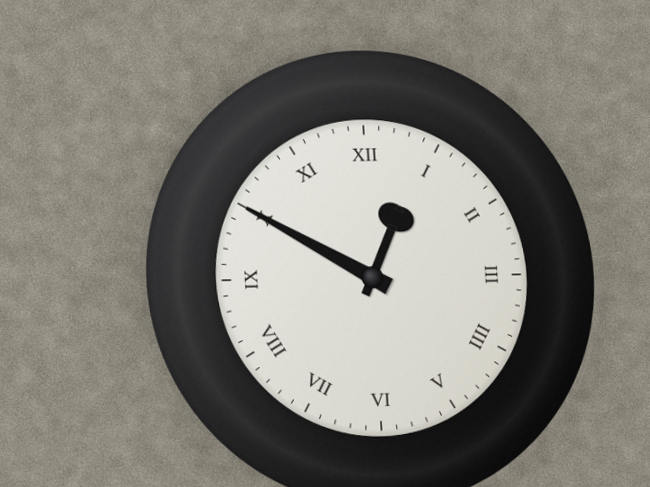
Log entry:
h=12 m=50
